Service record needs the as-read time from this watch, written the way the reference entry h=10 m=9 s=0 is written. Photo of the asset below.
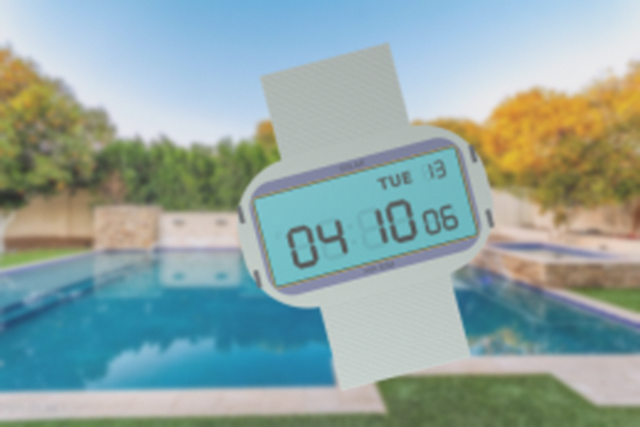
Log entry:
h=4 m=10 s=6
